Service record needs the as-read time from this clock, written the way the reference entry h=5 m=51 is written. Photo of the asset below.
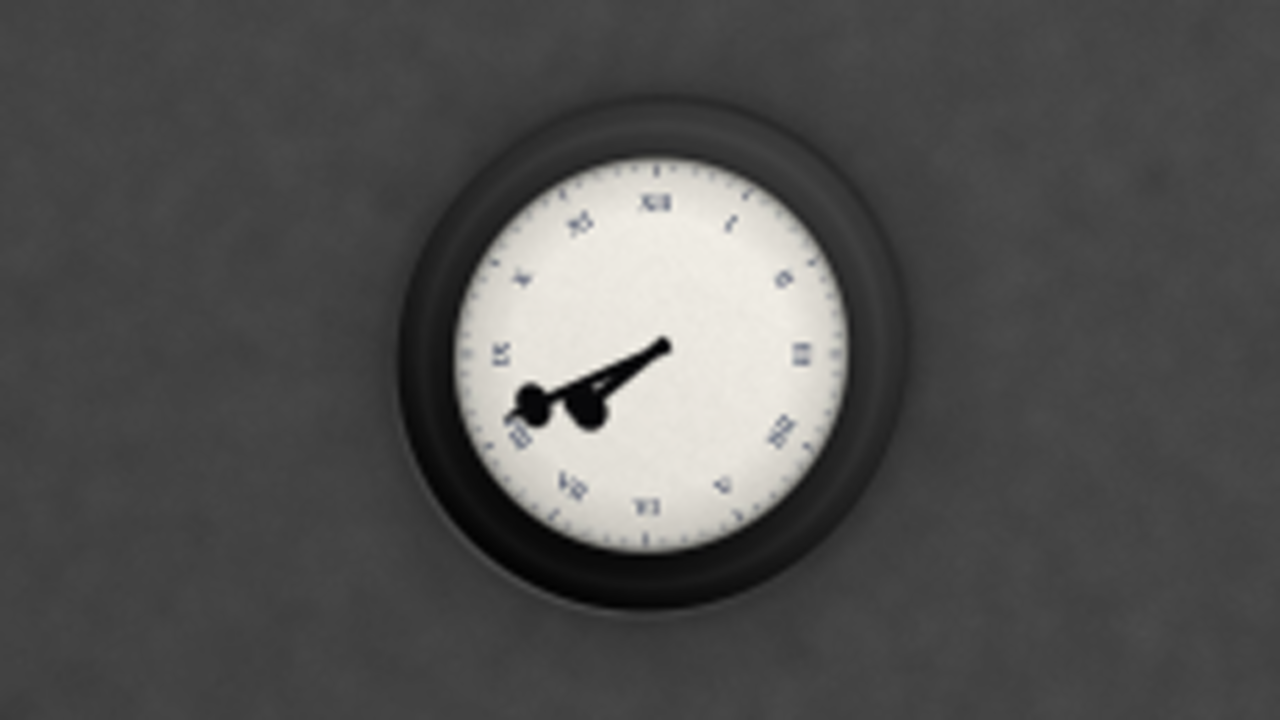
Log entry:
h=7 m=41
